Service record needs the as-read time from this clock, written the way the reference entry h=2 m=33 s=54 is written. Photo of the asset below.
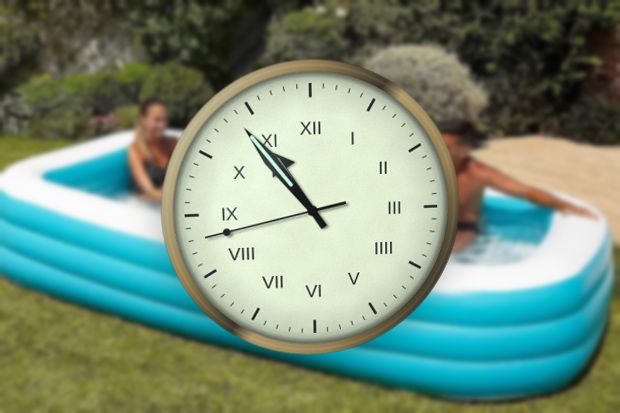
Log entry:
h=10 m=53 s=43
